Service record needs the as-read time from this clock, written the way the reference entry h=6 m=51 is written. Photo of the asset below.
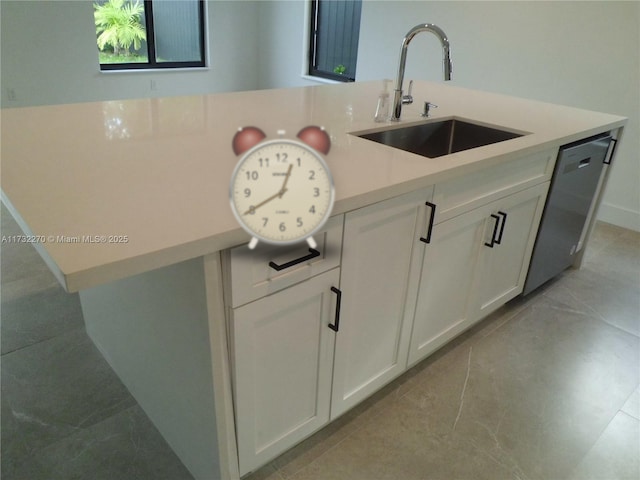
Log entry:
h=12 m=40
